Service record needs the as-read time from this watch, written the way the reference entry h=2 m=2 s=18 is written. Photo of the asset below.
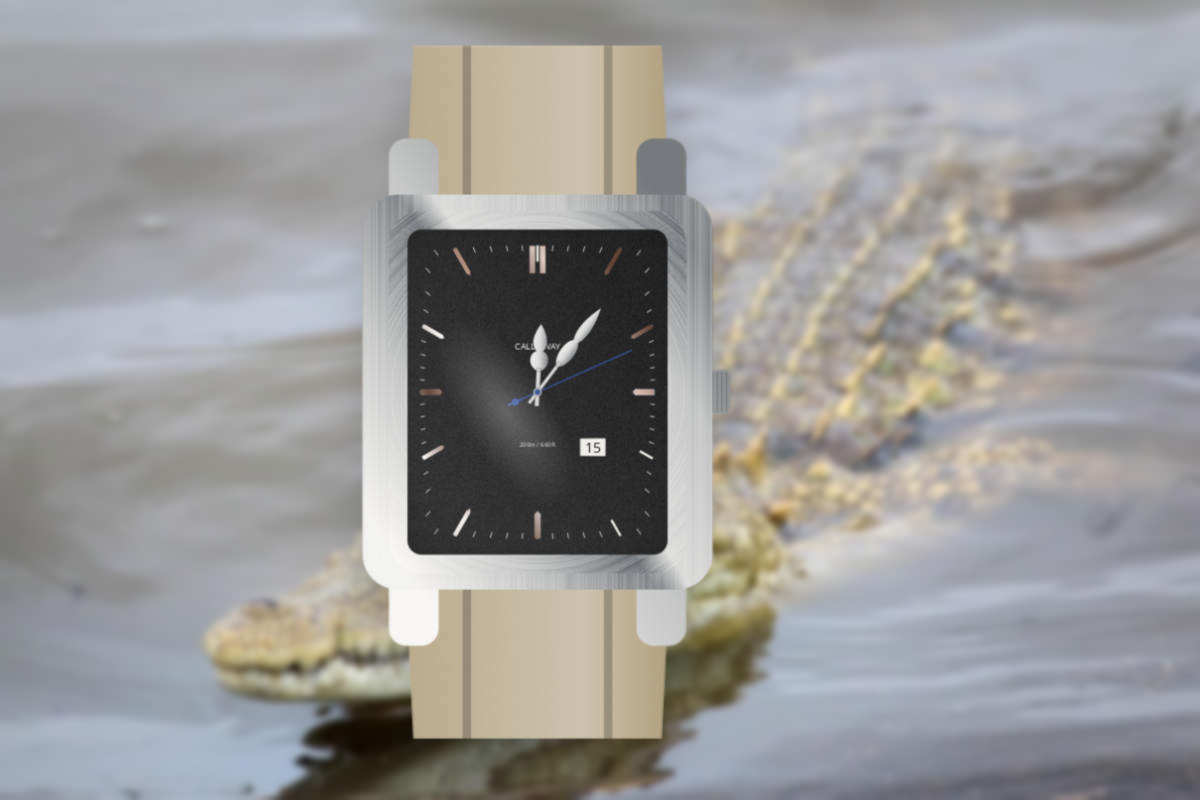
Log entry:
h=12 m=6 s=11
